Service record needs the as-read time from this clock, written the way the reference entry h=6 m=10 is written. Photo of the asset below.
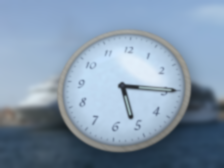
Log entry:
h=5 m=15
